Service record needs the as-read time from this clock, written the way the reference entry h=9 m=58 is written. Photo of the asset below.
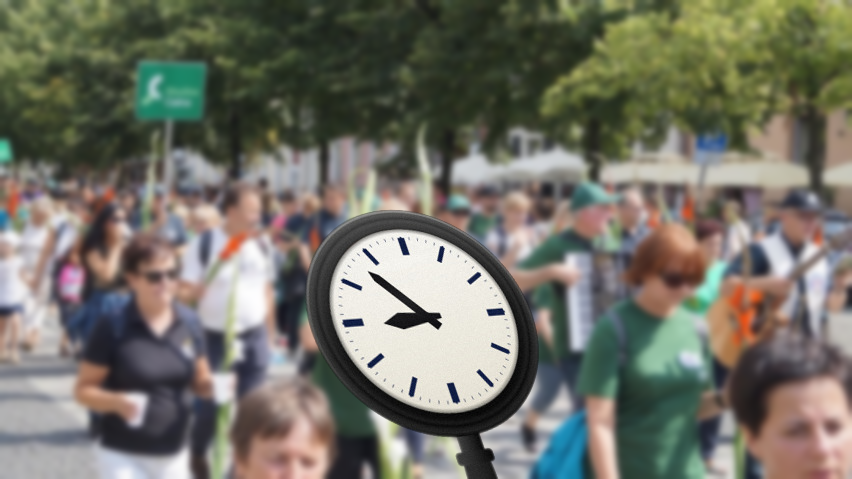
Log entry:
h=8 m=53
